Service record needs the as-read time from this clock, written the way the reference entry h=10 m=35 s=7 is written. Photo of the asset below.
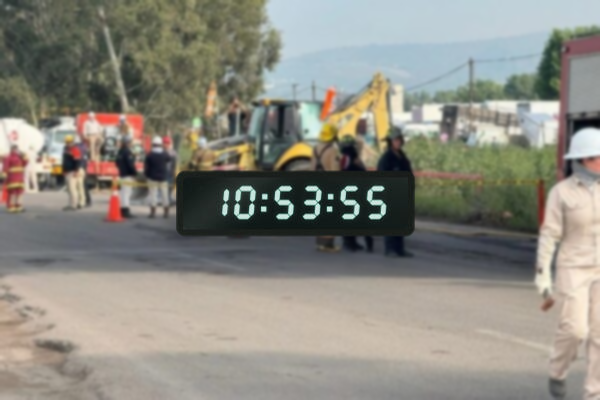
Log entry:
h=10 m=53 s=55
